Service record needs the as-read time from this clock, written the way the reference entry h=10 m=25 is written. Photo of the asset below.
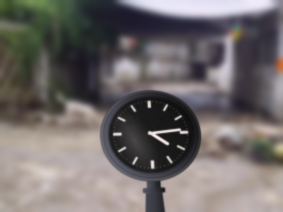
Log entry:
h=4 m=14
